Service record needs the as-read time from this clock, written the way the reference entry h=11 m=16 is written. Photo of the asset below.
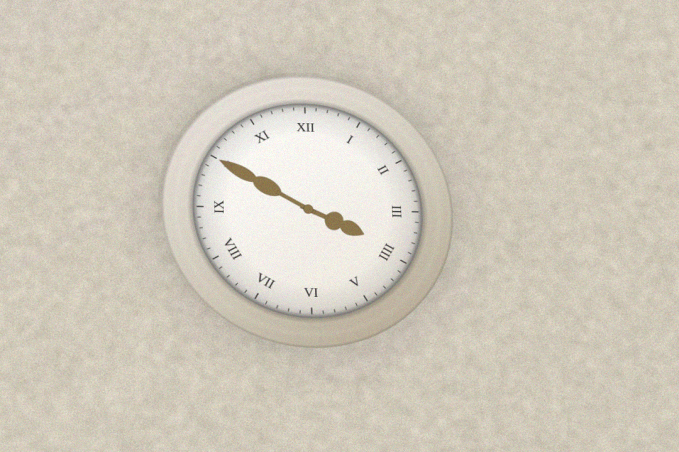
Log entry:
h=3 m=50
